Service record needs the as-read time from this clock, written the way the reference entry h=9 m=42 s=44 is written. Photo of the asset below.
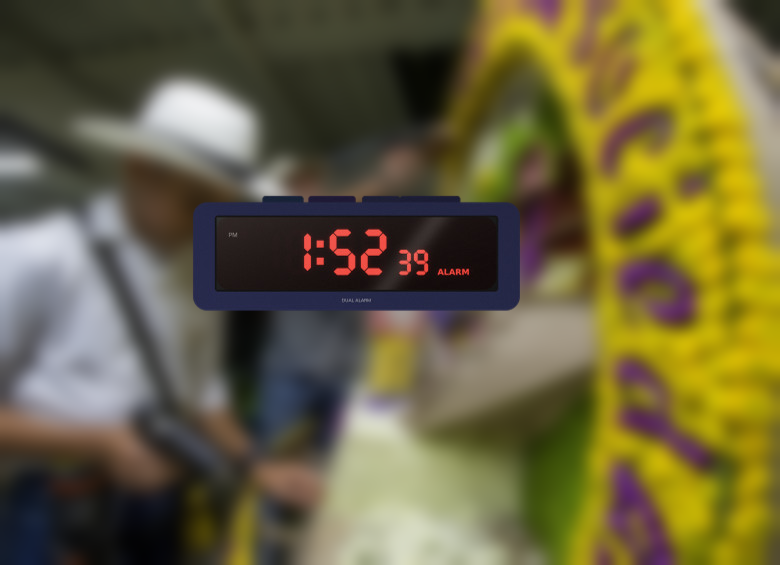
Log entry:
h=1 m=52 s=39
